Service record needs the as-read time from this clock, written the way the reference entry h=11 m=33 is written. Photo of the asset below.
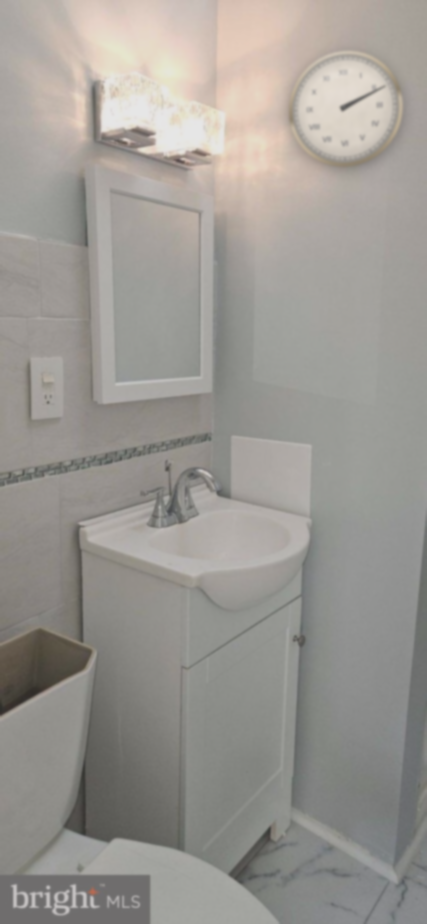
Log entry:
h=2 m=11
